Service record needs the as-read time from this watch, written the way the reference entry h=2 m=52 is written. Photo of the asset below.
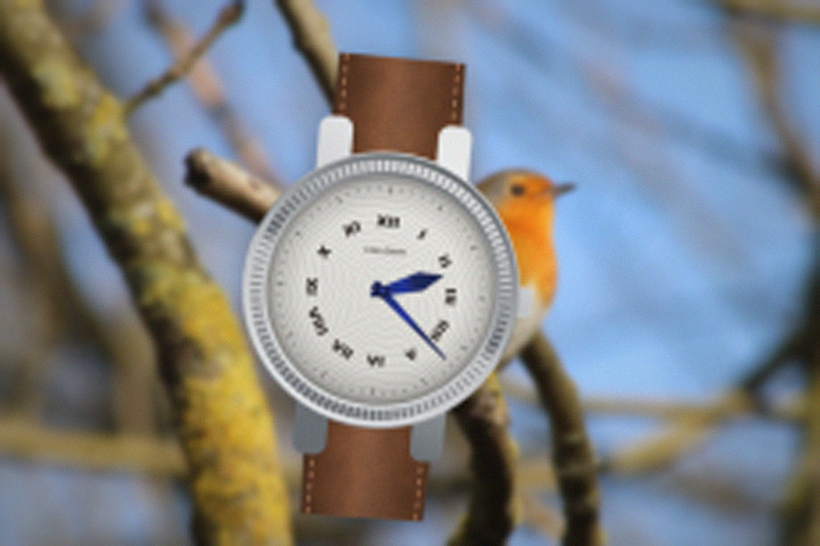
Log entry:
h=2 m=22
